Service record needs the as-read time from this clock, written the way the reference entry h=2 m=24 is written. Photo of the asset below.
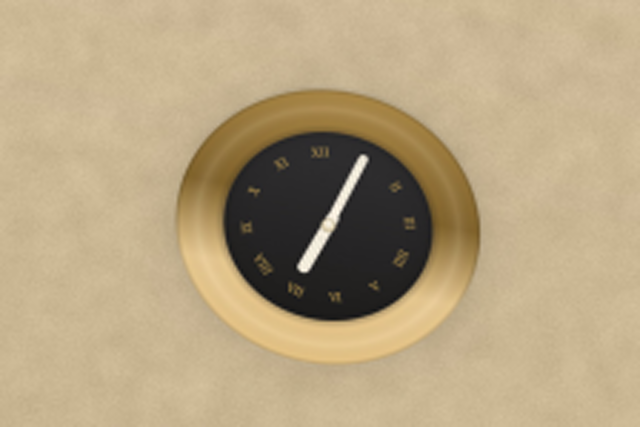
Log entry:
h=7 m=5
